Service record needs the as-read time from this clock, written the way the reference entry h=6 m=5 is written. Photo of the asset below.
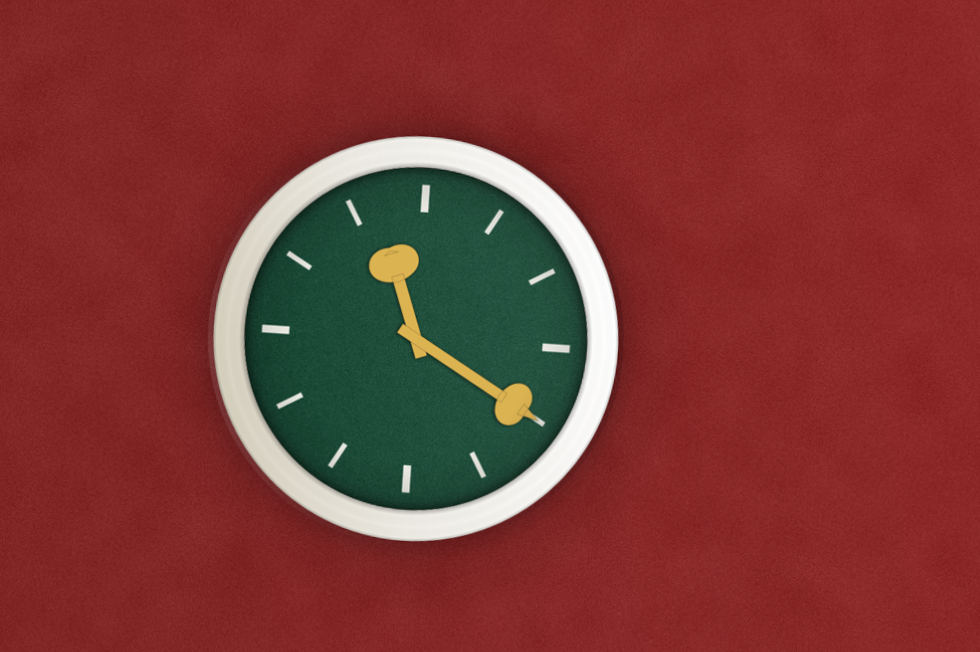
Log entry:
h=11 m=20
